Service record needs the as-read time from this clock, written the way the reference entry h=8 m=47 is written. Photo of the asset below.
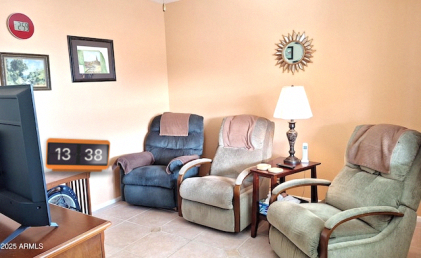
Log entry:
h=13 m=38
